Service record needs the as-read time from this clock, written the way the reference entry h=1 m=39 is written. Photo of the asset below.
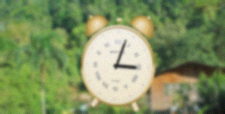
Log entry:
h=3 m=3
